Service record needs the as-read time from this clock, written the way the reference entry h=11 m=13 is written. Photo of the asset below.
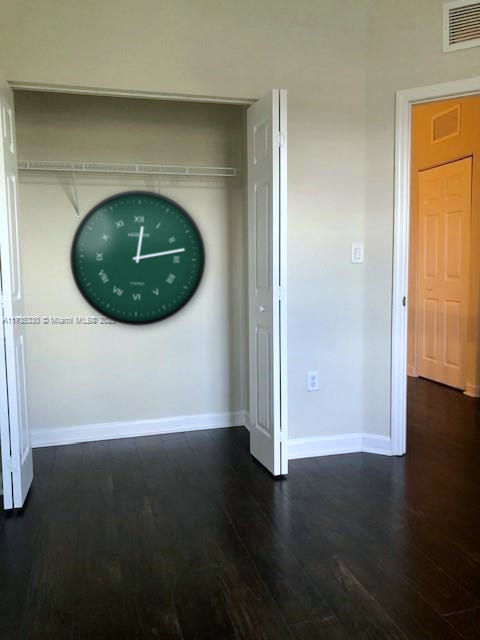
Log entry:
h=12 m=13
